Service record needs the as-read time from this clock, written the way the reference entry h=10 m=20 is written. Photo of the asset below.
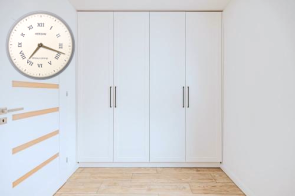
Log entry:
h=7 m=18
